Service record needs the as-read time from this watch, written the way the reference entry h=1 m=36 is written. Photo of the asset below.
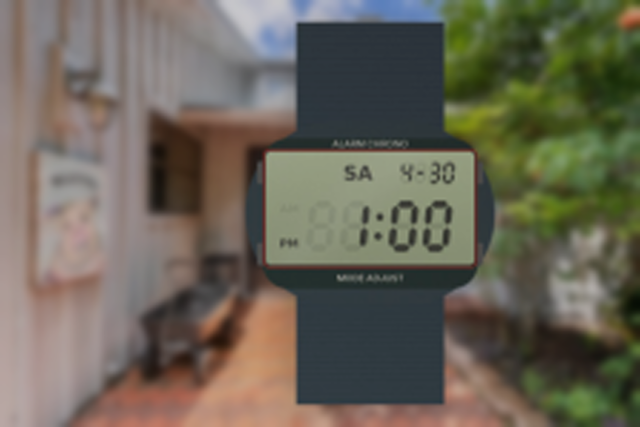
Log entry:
h=1 m=0
